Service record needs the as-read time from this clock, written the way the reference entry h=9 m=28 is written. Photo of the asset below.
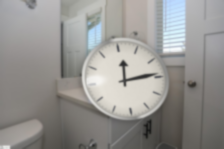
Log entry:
h=12 m=14
